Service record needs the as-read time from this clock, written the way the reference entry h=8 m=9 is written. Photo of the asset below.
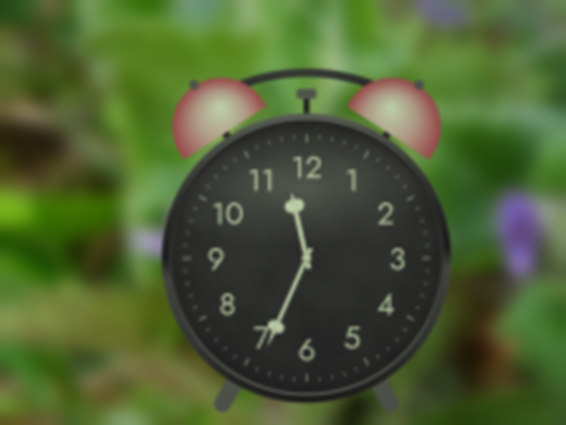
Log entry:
h=11 m=34
